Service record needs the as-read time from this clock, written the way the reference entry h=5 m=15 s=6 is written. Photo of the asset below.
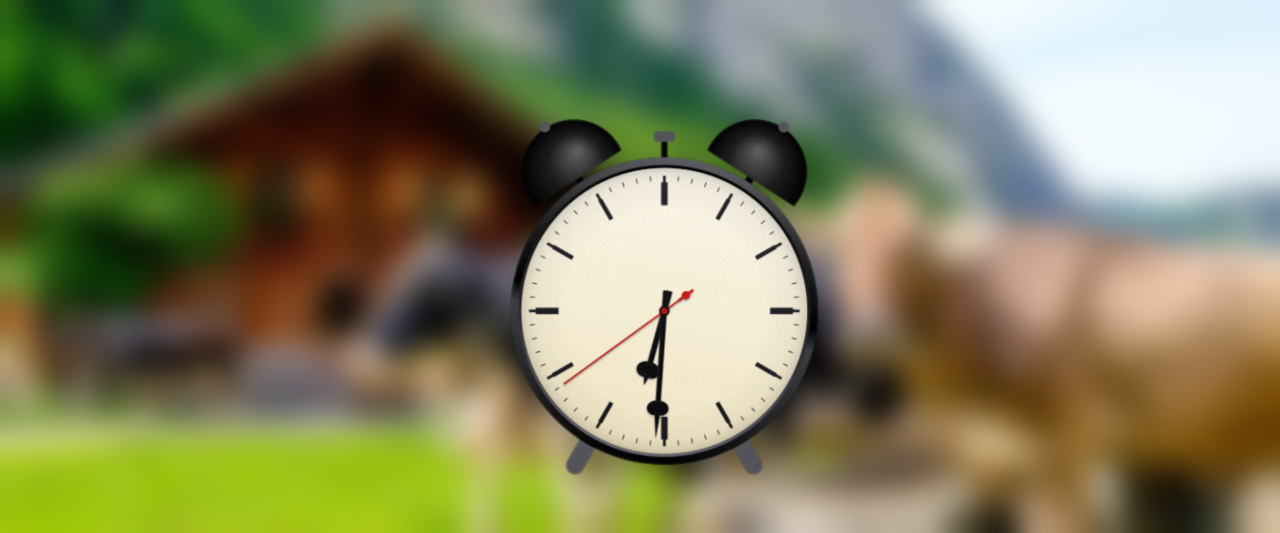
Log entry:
h=6 m=30 s=39
